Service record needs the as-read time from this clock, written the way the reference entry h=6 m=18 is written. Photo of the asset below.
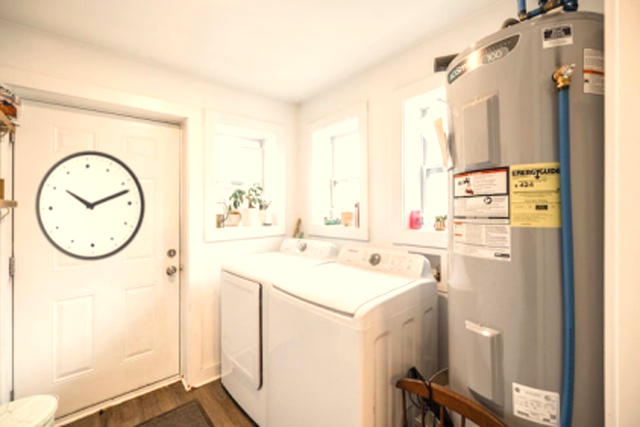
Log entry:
h=10 m=12
